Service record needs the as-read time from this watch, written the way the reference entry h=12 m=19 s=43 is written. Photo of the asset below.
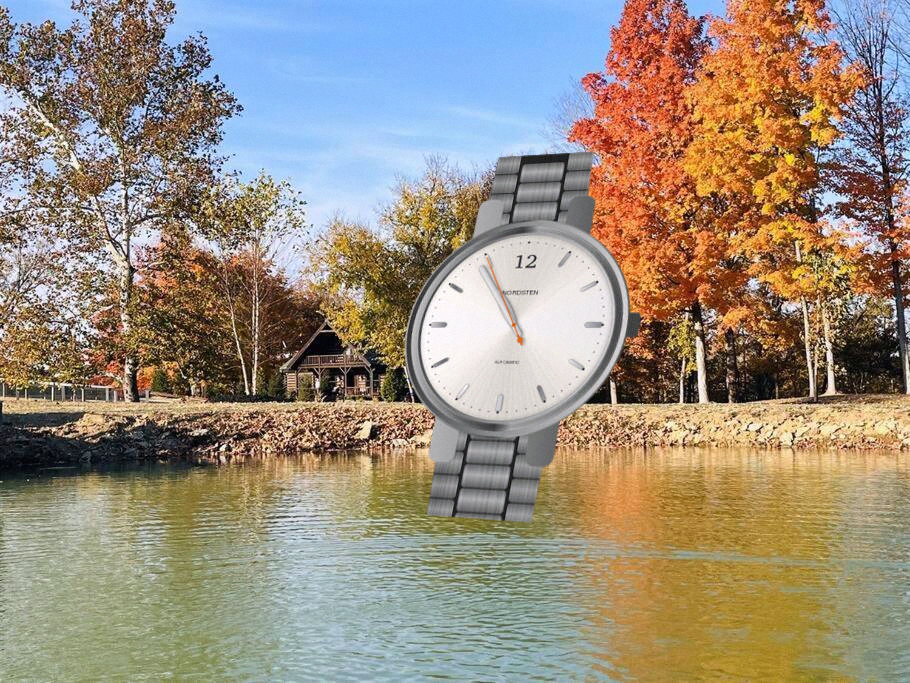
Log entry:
h=10 m=53 s=55
